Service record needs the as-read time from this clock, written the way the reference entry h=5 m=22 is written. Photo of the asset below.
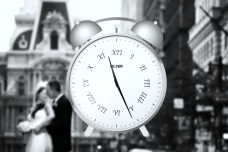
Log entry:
h=11 m=26
